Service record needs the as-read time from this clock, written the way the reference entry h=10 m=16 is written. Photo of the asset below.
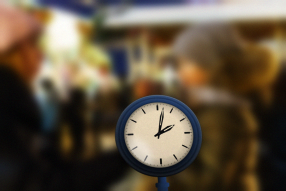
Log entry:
h=2 m=2
